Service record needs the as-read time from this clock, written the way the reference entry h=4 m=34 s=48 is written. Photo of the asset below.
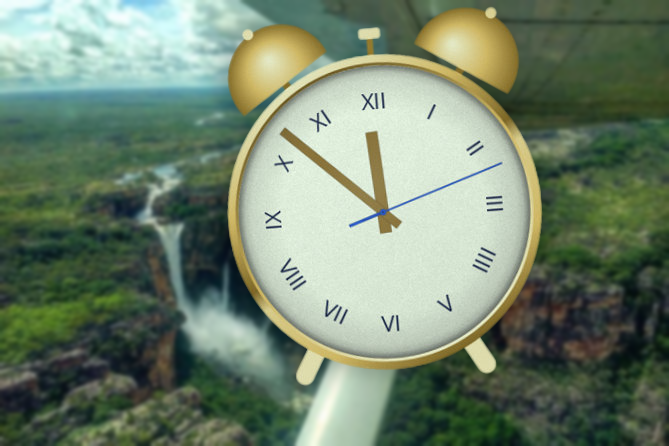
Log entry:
h=11 m=52 s=12
